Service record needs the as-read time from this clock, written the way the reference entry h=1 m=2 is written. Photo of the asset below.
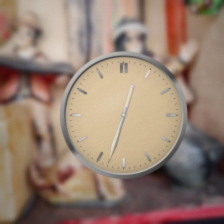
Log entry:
h=12 m=33
